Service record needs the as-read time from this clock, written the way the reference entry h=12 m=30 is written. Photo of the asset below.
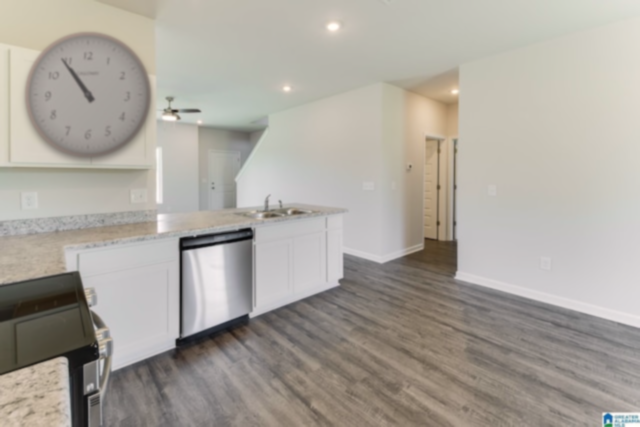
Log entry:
h=10 m=54
